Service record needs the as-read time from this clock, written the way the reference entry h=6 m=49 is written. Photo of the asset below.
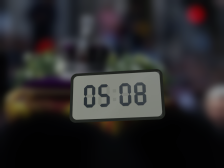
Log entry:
h=5 m=8
